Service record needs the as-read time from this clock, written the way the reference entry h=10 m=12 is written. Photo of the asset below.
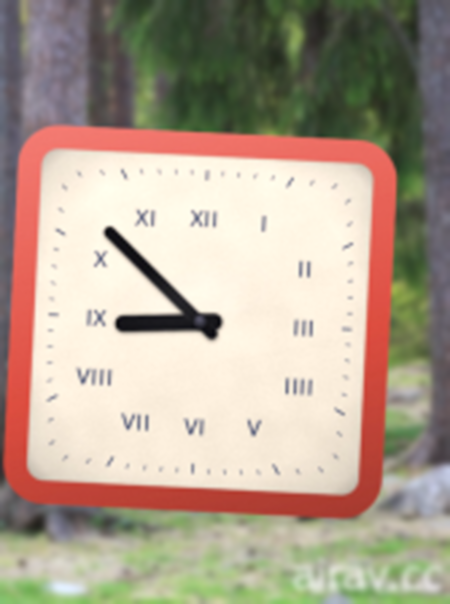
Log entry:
h=8 m=52
